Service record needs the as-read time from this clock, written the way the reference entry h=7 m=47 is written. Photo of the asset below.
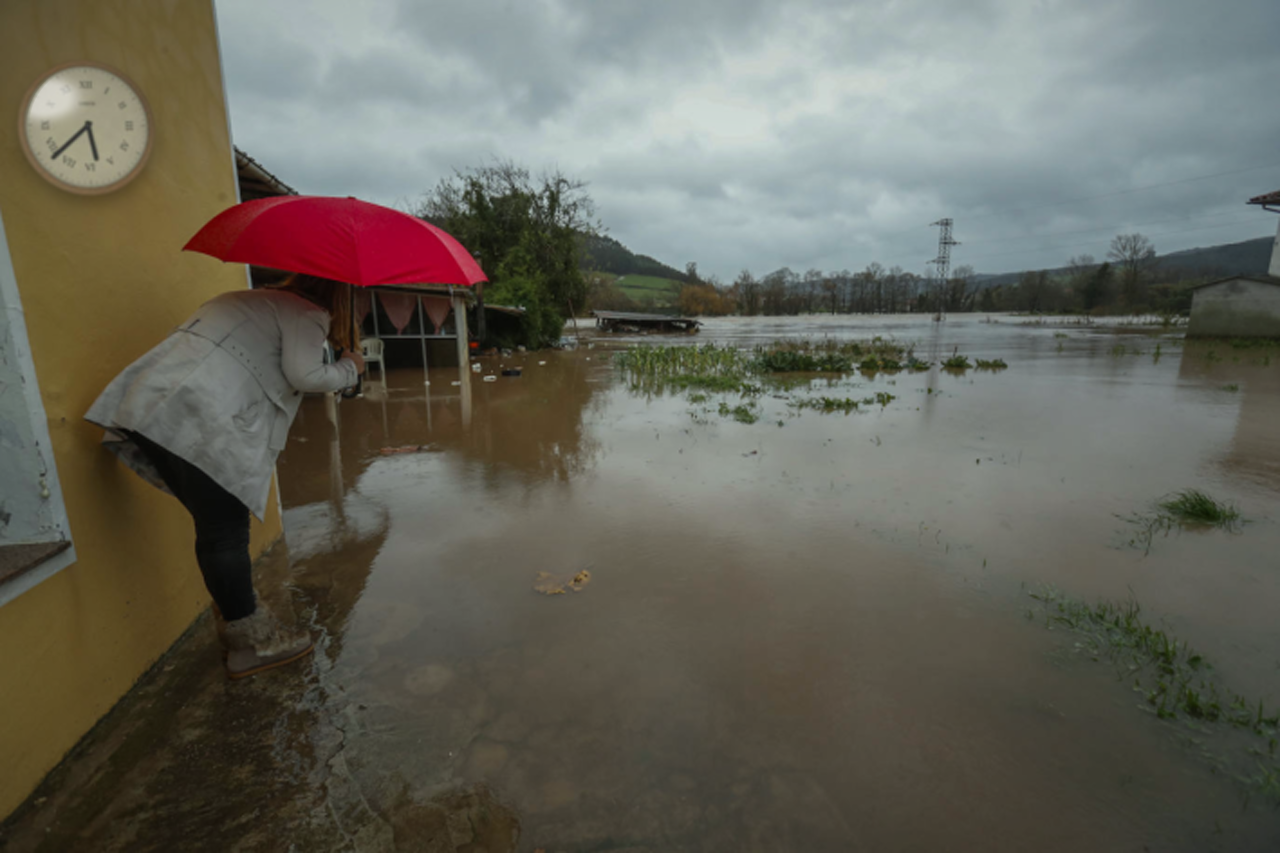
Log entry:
h=5 m=38
